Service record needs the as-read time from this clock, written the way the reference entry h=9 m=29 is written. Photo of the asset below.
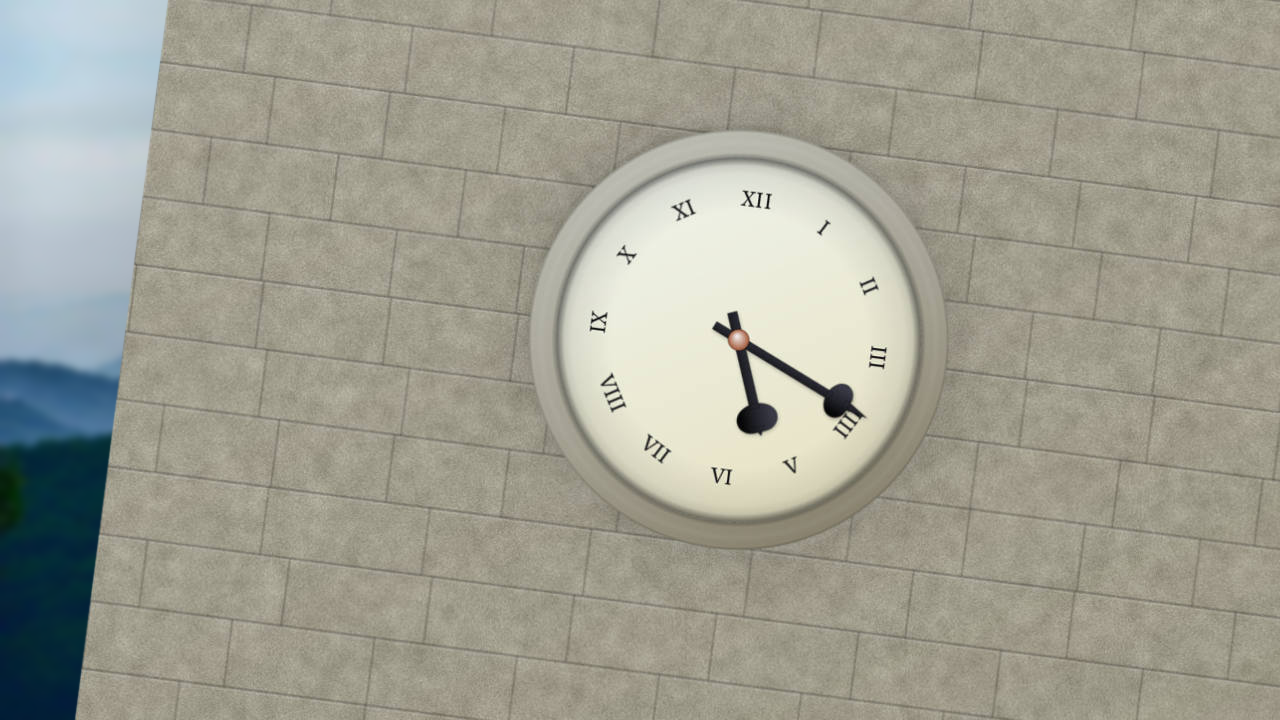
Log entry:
h=5 m=19
